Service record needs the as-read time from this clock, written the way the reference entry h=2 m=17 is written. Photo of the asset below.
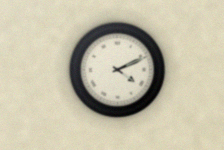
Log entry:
h=4 m=11
